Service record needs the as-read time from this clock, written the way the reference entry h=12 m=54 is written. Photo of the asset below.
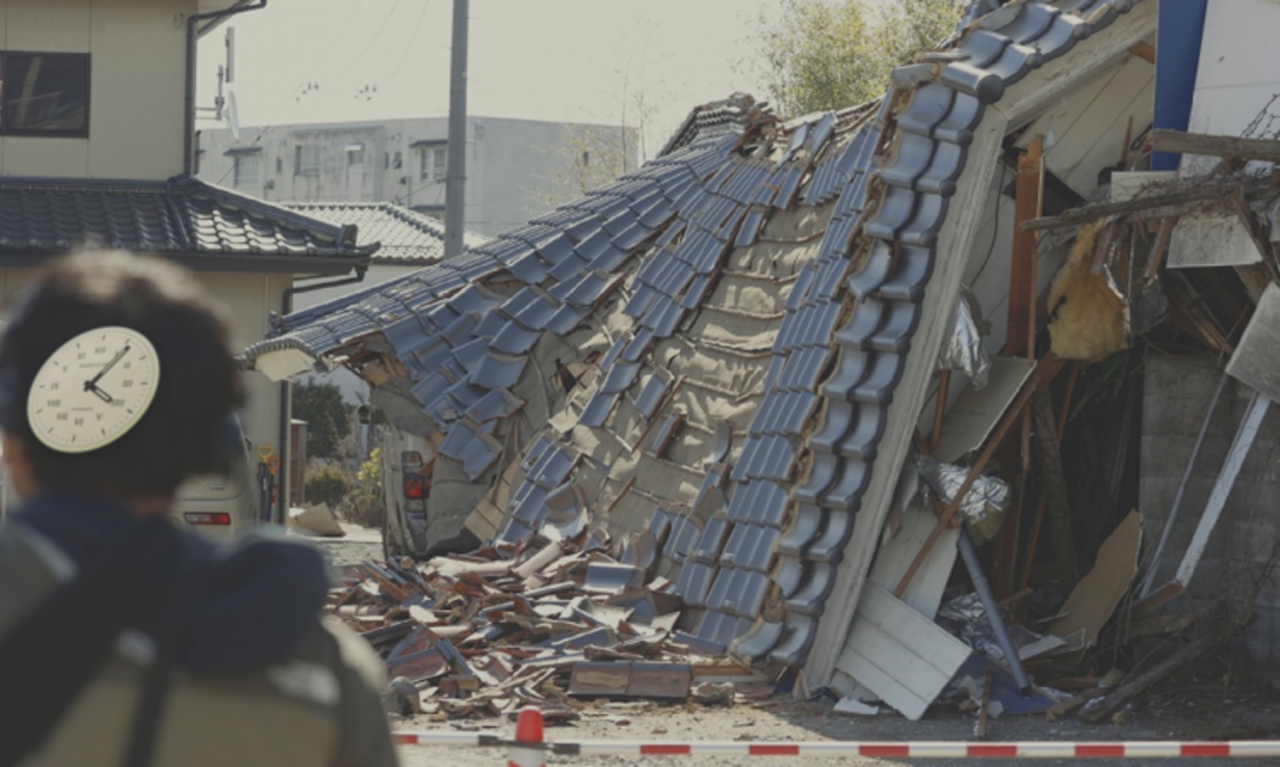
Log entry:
h=4 m=6
